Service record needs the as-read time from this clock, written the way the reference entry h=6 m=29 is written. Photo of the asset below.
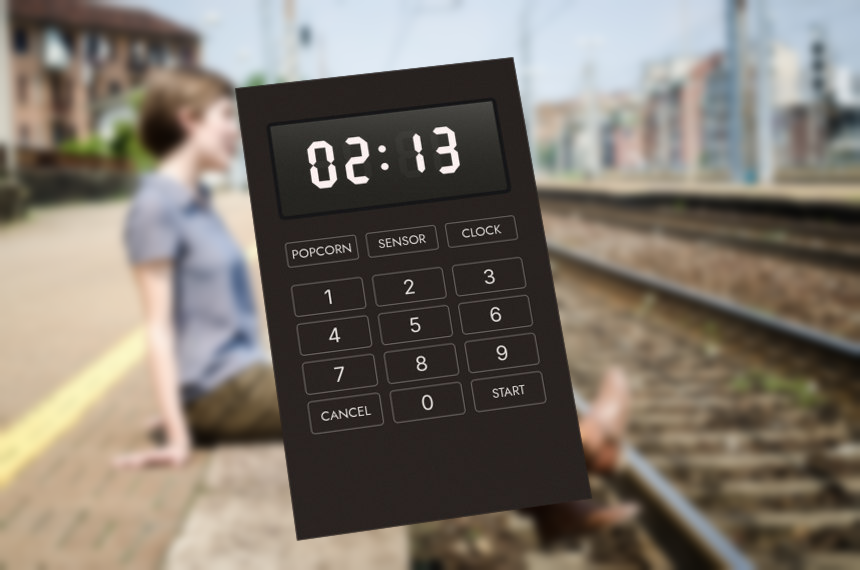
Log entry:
h=2 m=13
